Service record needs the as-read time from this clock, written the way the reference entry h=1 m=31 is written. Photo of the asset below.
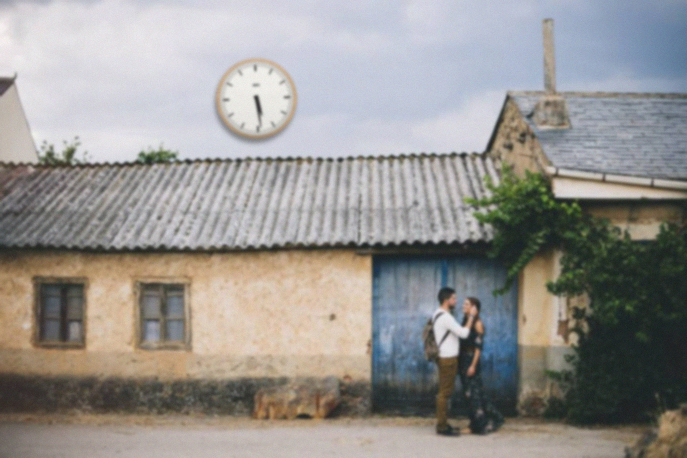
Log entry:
h=5 m=29
